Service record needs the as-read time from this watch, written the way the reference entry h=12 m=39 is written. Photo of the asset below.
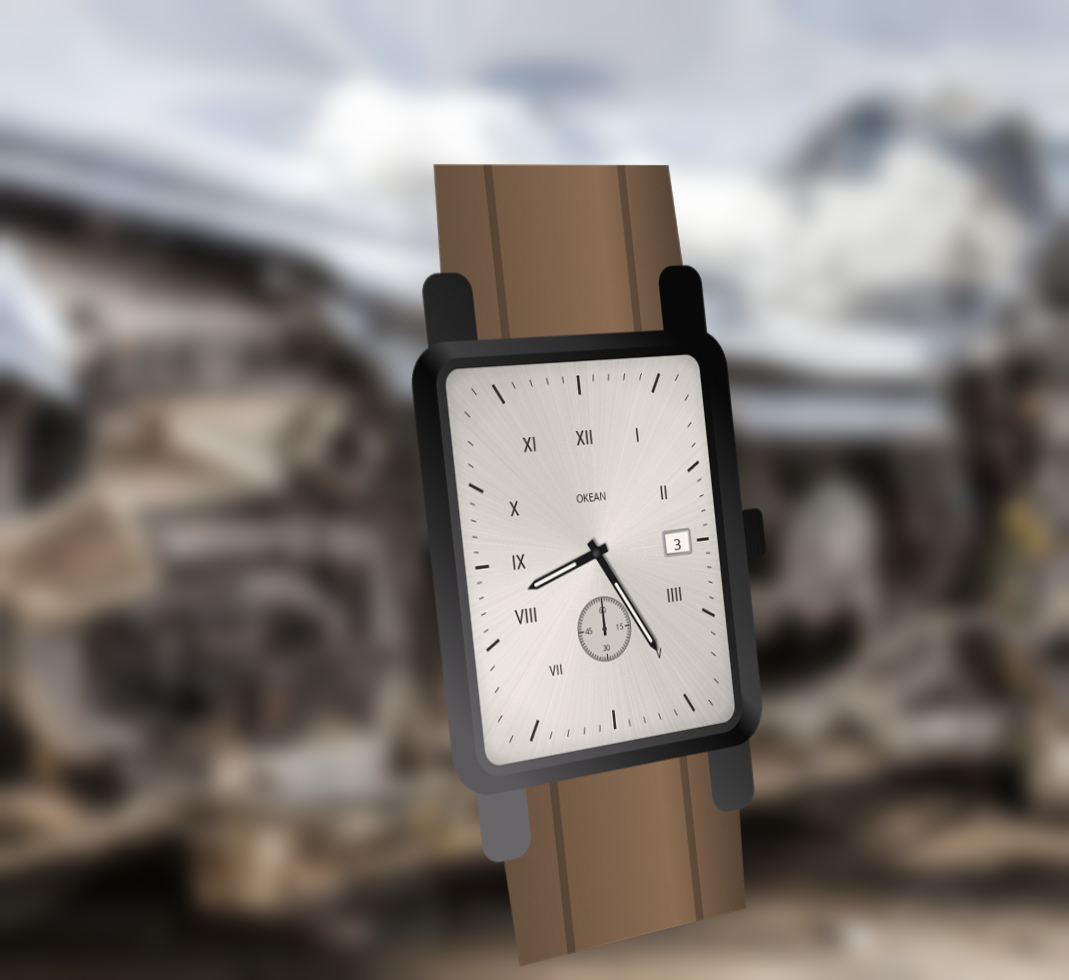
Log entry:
h=8 m=25
